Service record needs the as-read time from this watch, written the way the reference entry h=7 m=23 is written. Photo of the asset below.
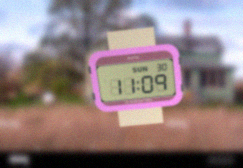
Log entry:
h=11 m=9
